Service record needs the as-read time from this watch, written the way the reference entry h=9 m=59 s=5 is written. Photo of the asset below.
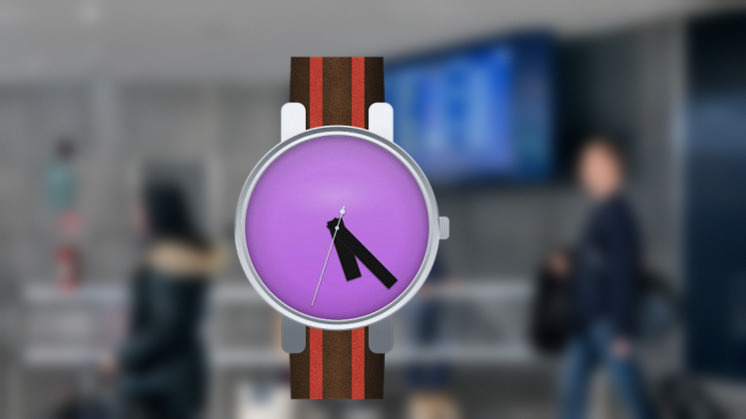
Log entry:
h=5 m=22 s=33
